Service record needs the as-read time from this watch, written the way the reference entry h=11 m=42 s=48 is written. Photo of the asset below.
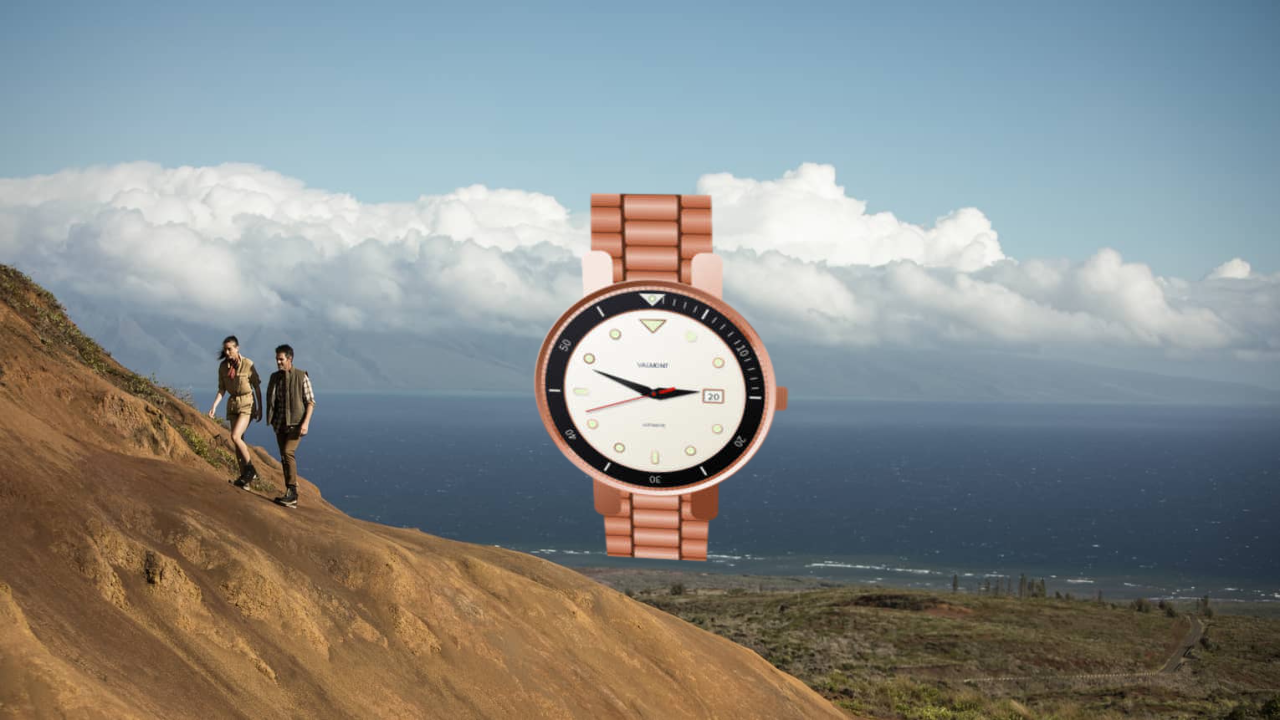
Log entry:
h=2 m=48 s=42
